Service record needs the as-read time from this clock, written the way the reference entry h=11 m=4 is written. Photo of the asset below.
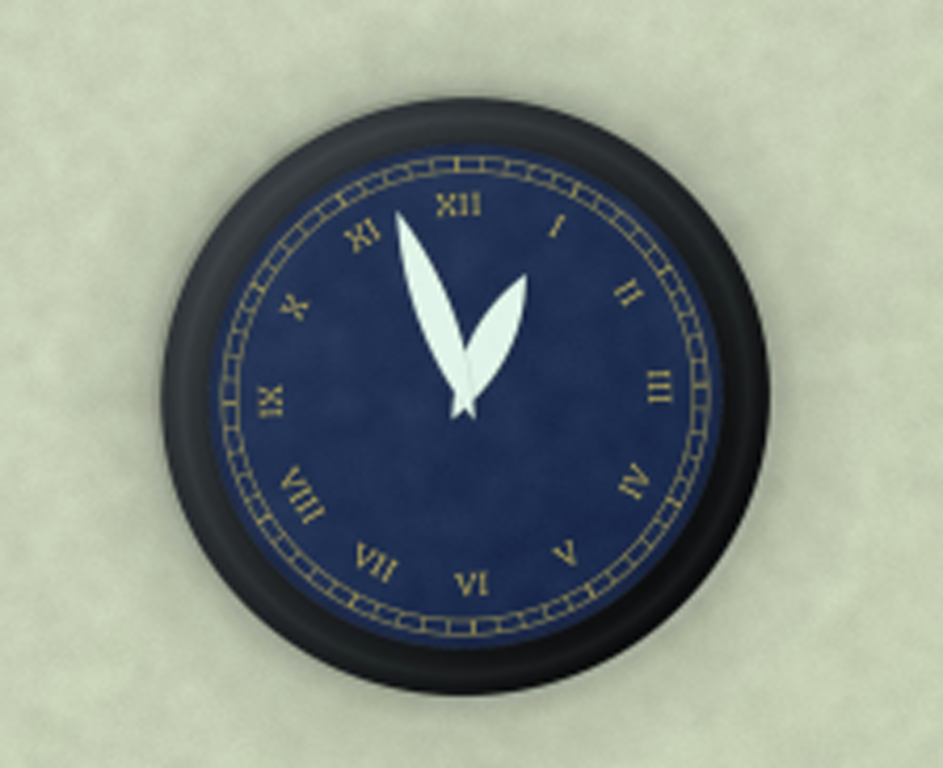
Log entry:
h=12 m=57
